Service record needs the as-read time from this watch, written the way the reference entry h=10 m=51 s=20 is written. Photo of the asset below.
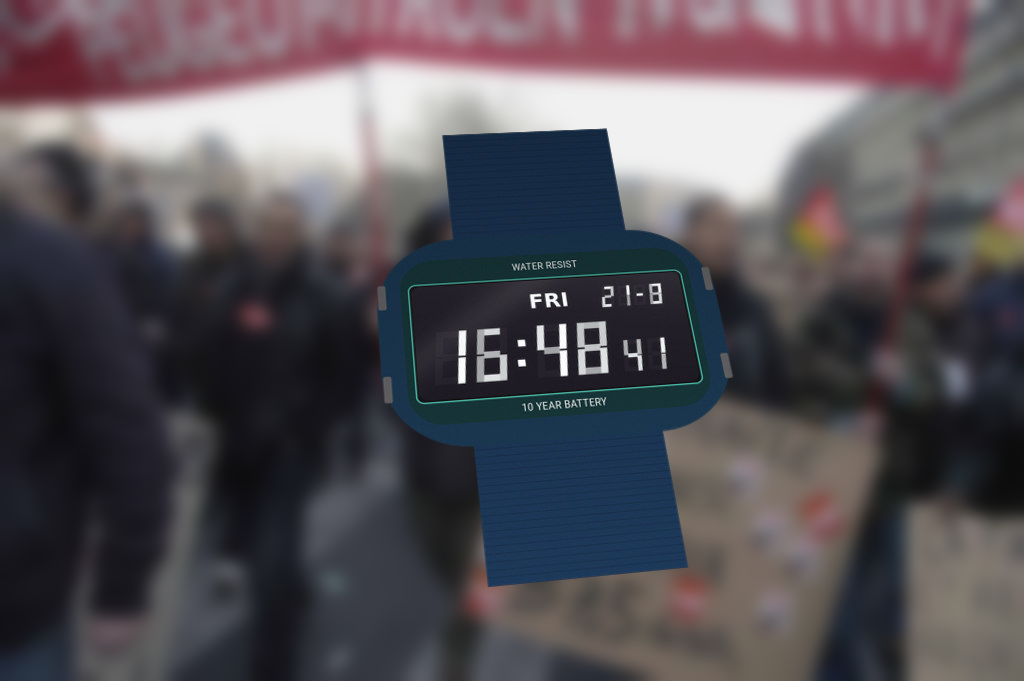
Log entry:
h=16 m=48 s=41
